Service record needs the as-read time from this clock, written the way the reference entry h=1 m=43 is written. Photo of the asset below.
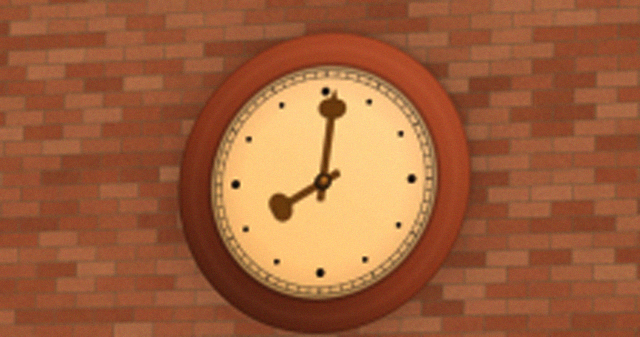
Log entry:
h=8 m=1
